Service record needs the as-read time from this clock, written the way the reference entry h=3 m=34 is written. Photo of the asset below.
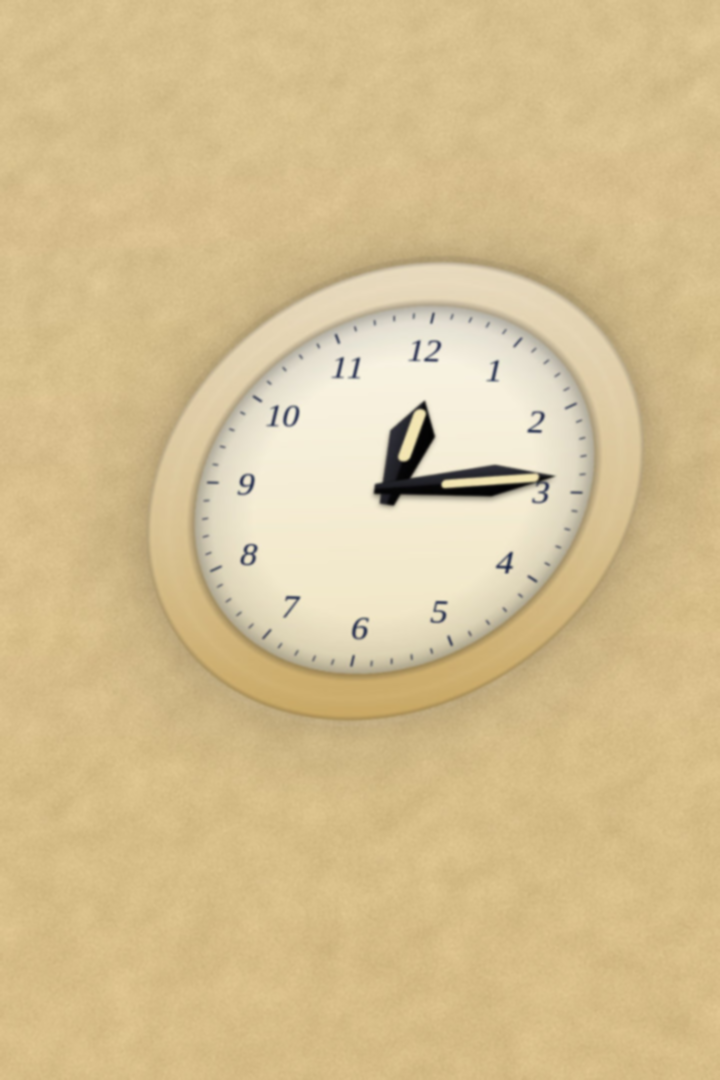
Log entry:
h=12 m=14
